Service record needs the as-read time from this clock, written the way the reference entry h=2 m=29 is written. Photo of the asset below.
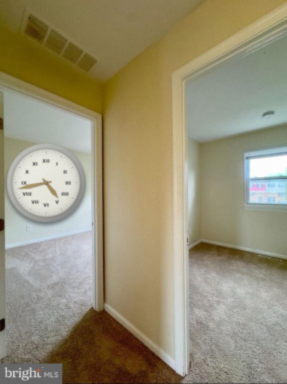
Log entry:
h=4 m=43
